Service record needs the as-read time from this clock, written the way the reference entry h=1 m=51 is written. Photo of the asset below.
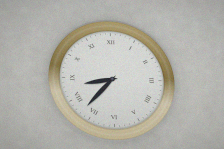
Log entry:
h=8 m=37
